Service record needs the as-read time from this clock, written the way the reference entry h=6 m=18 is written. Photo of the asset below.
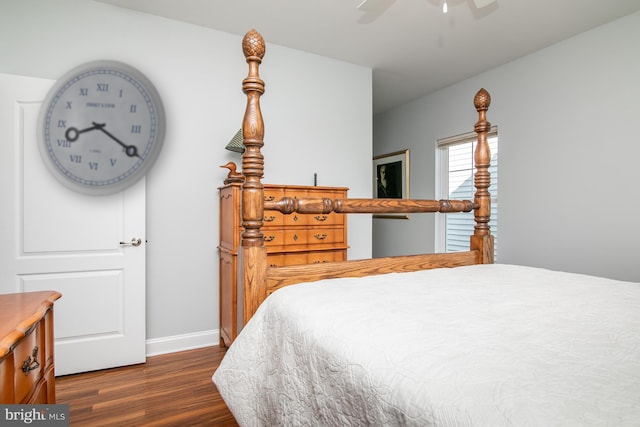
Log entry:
h=8 m=20
